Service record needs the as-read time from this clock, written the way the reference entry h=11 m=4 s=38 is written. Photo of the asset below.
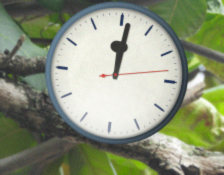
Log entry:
h=12 m=1 s=13
